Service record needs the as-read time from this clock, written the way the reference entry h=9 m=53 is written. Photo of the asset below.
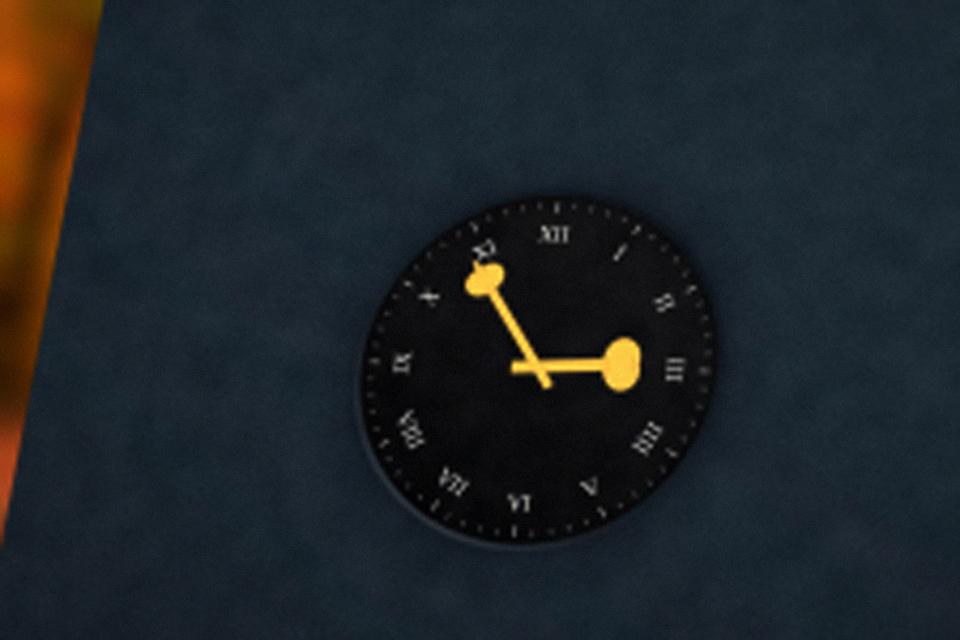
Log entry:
h=2 m=54
